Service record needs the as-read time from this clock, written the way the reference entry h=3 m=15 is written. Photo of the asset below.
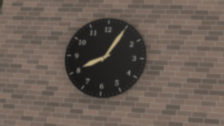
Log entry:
h=8 m=5
